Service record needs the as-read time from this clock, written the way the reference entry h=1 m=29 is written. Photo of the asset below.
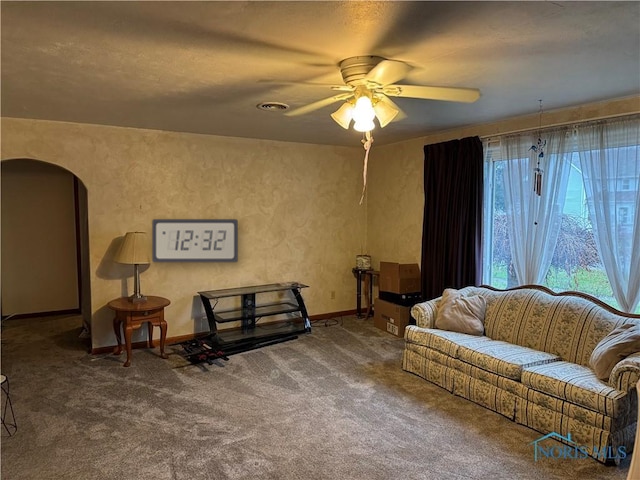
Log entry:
h=12 m=32
